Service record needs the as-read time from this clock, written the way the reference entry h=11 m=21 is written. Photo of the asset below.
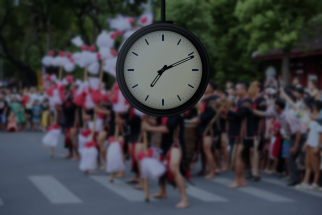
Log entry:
h=7 m=11
